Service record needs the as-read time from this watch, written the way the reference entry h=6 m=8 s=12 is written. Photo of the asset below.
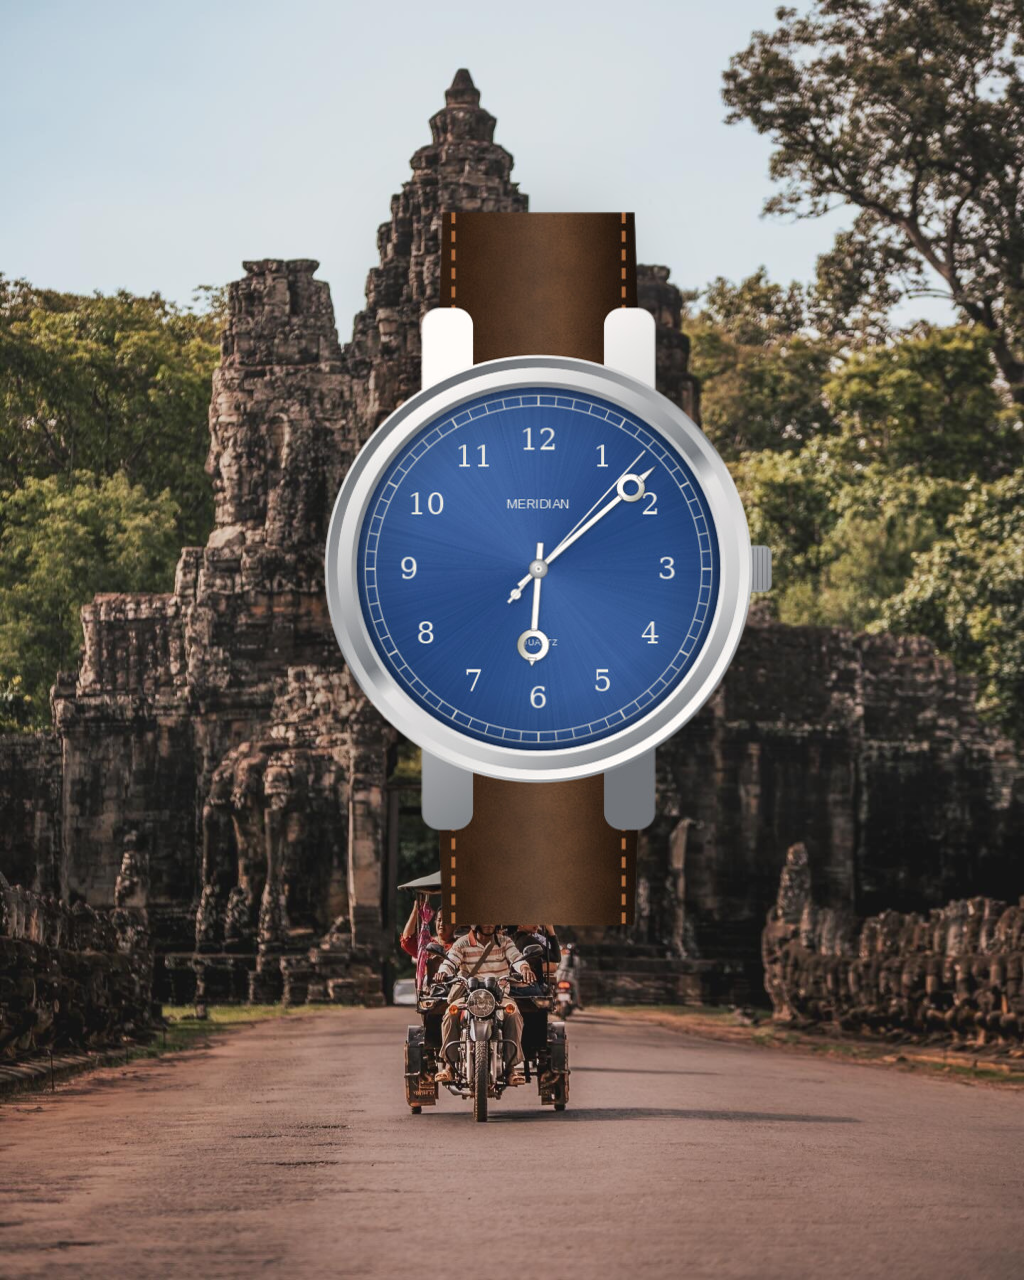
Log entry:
h=6 m=8 s=7
